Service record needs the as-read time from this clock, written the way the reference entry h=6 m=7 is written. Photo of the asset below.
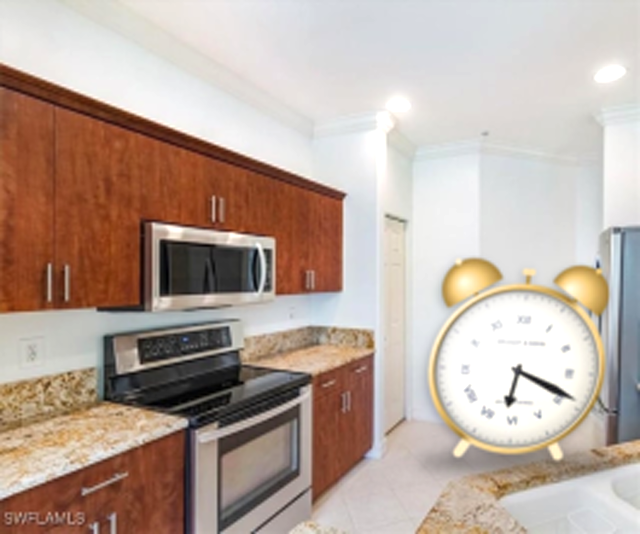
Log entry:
h=6 m=19
